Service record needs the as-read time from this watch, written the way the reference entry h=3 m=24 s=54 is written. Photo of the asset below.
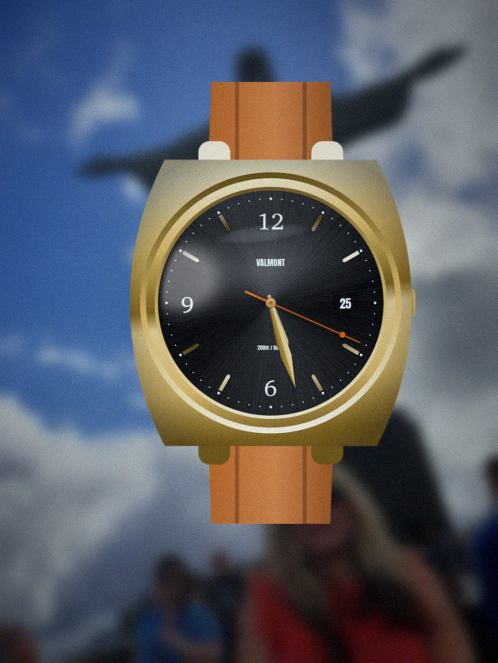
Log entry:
h=5 m=27 s=19
